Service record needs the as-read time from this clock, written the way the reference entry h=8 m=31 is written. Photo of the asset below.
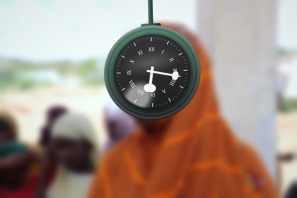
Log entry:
h=6 m=17
